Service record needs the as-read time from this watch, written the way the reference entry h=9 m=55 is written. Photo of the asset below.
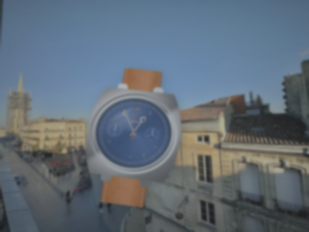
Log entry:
h=12 m=55
